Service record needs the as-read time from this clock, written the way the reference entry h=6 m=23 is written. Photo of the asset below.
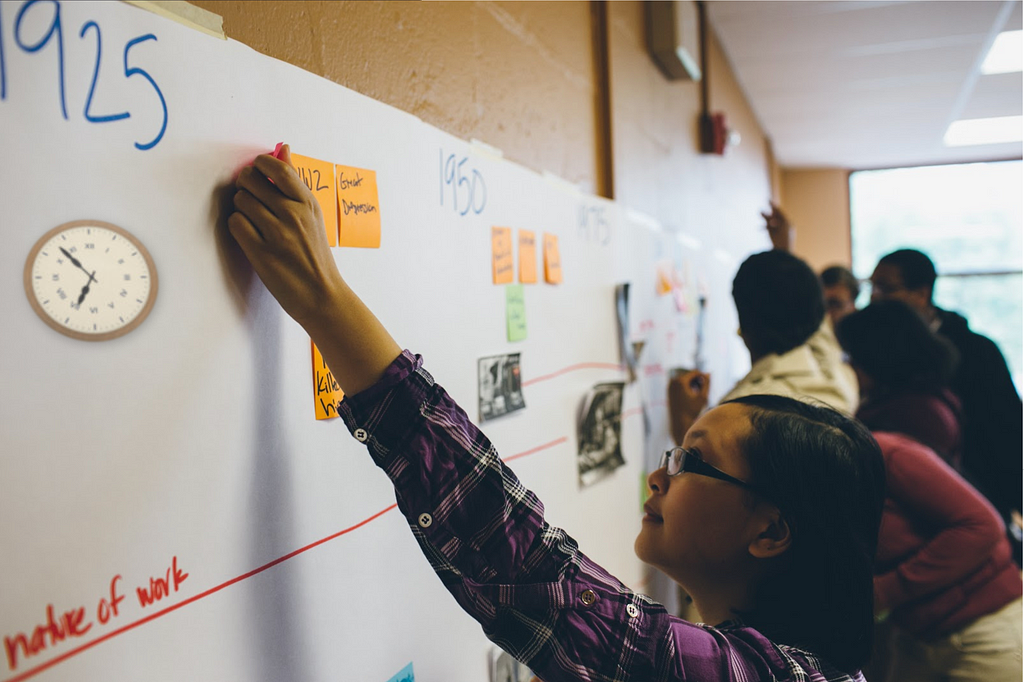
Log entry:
h=6 m=53
